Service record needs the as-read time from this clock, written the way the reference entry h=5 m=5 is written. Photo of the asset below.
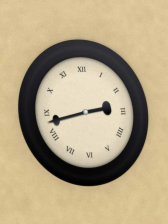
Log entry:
h=2 m=43
